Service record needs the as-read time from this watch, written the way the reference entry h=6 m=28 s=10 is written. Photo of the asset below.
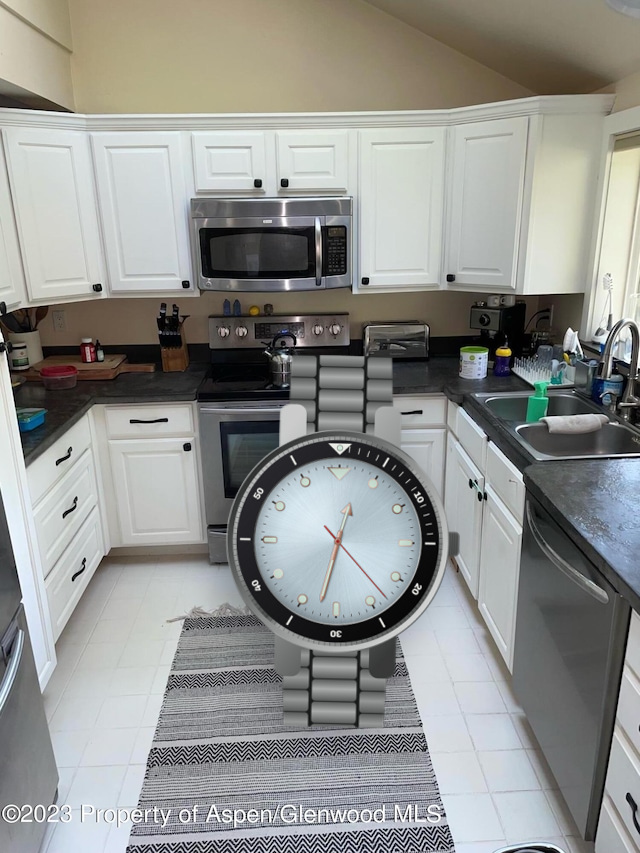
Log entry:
h=12 m=32 s=23
